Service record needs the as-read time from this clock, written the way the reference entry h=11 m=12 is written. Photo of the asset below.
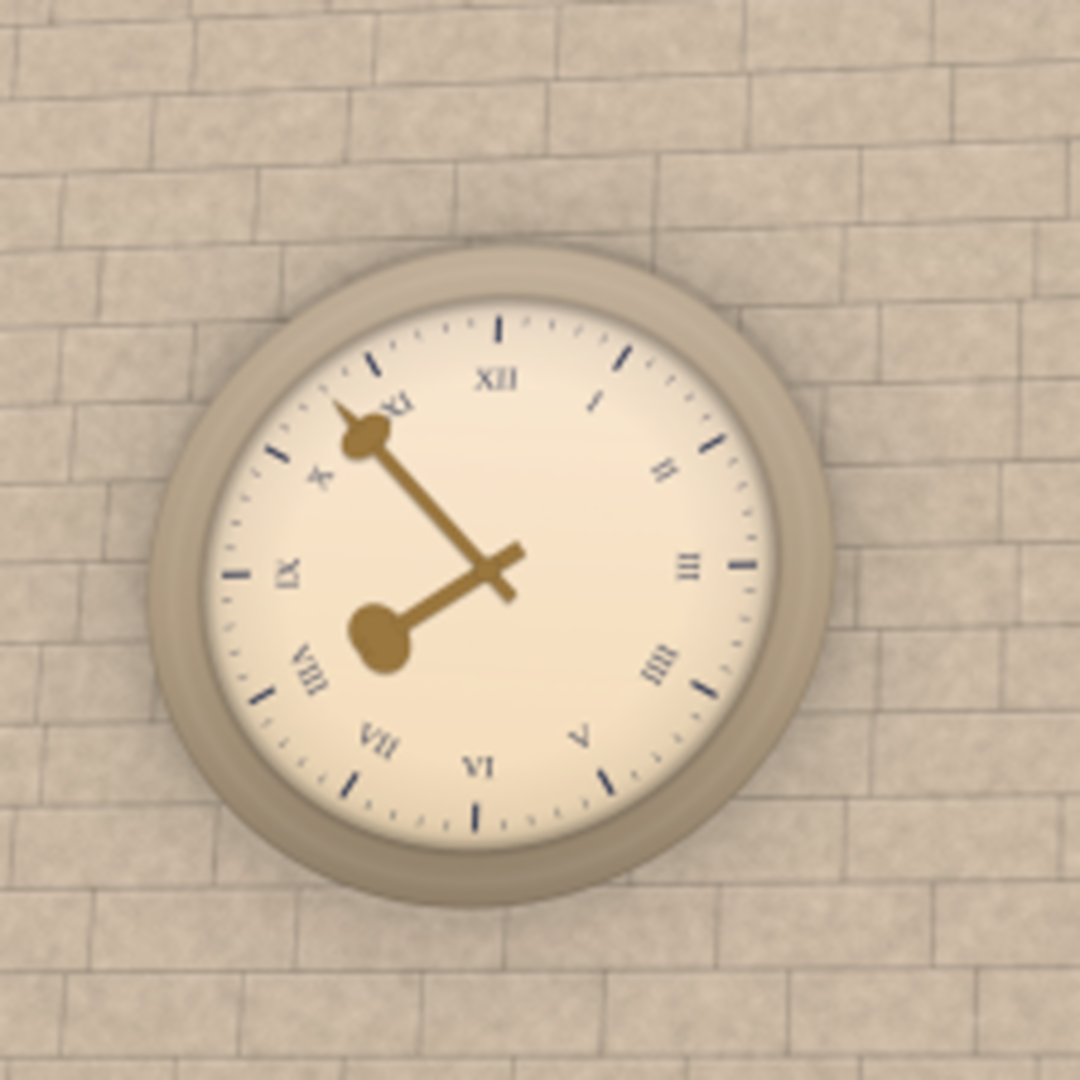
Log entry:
h=7 m=53
